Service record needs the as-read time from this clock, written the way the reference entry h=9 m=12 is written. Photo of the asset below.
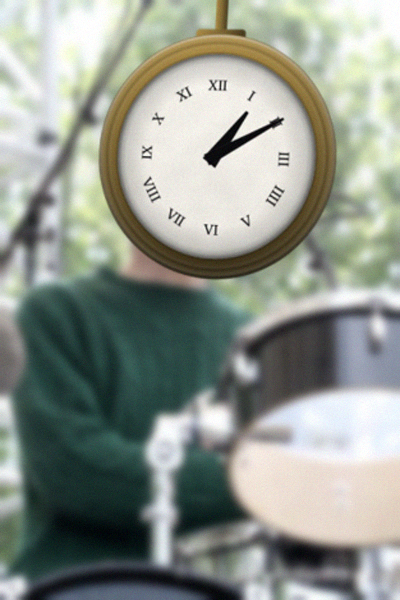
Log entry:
h=1 m=10
